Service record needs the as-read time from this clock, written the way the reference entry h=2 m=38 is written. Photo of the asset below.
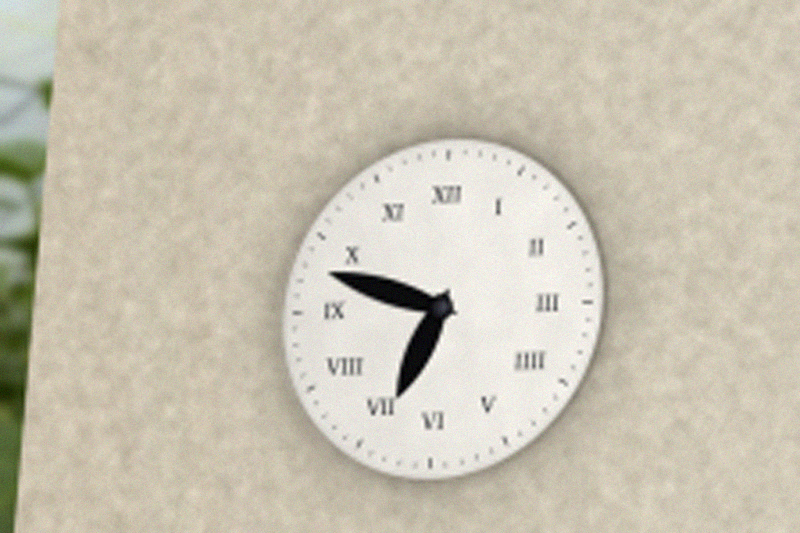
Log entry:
h=6 m=48
